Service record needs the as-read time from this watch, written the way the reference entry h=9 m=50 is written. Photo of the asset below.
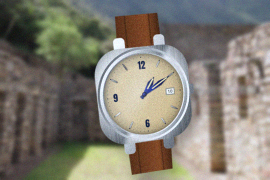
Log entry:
h=1 m=10
